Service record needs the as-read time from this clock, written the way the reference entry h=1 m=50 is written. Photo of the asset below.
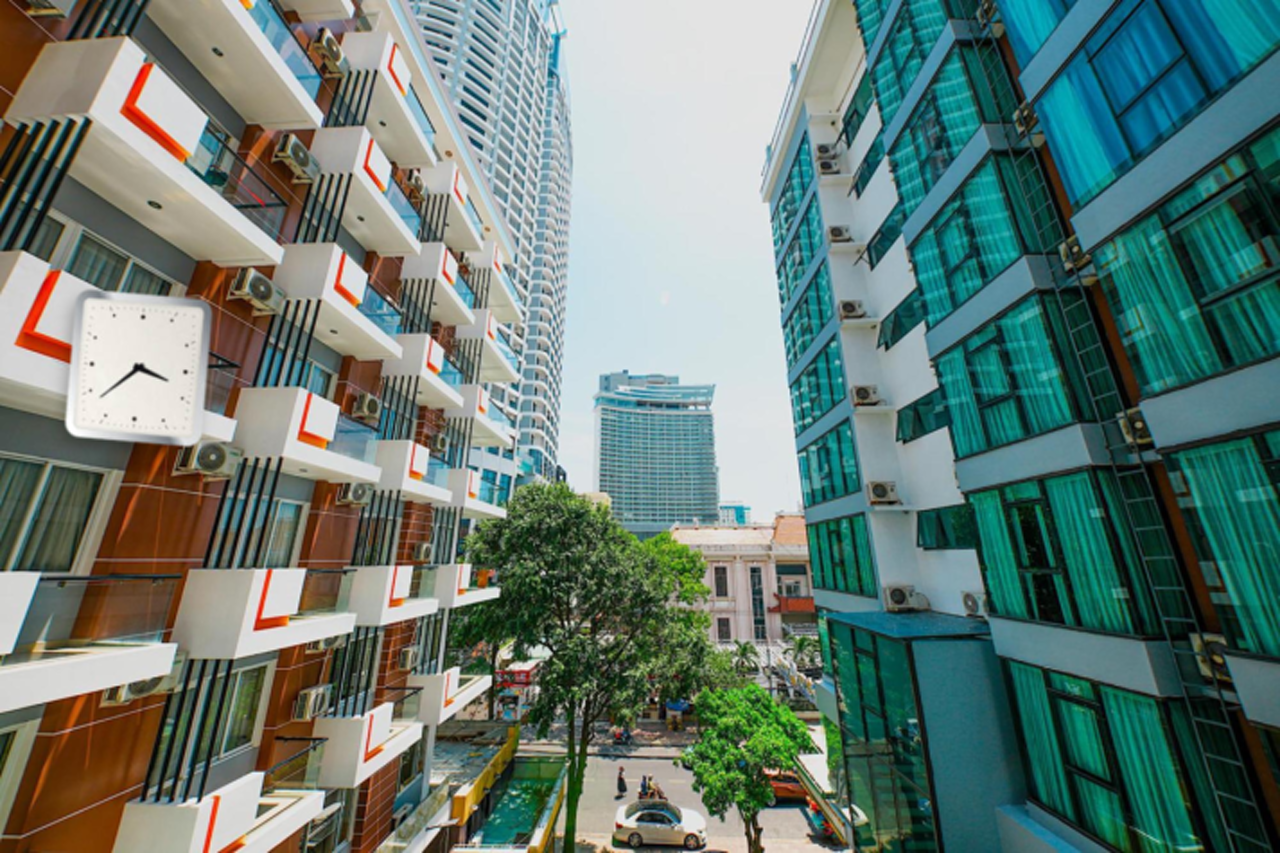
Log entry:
h=3 m=38
